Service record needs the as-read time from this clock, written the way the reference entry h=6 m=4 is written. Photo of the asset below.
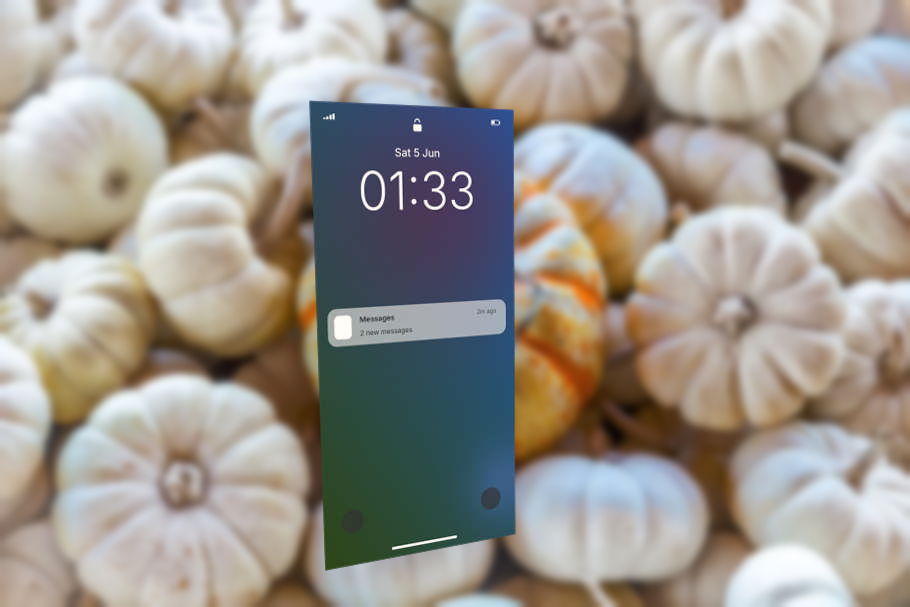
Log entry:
h=1 m=33
